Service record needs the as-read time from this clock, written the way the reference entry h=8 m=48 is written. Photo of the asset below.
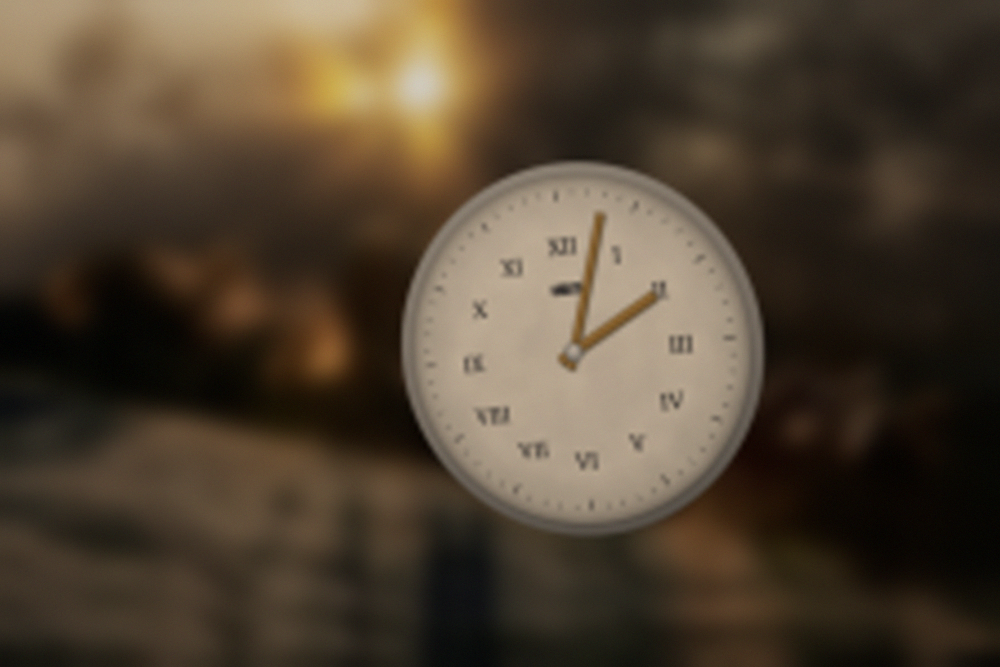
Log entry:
h=2 m=3
